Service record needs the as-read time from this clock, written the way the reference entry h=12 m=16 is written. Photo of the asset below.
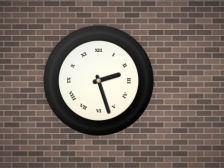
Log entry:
h=2 m=27
